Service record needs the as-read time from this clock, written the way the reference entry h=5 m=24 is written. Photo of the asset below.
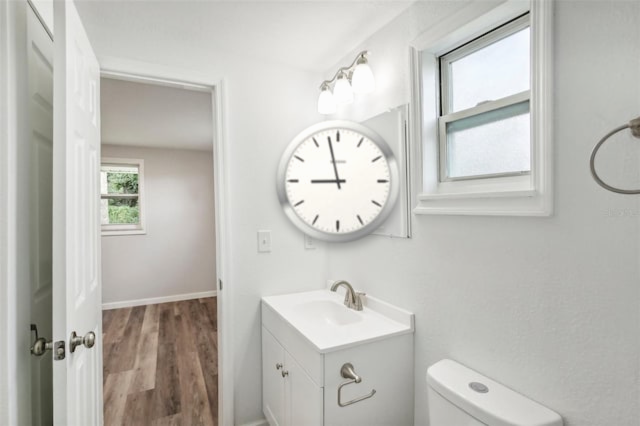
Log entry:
h=8 m=58
